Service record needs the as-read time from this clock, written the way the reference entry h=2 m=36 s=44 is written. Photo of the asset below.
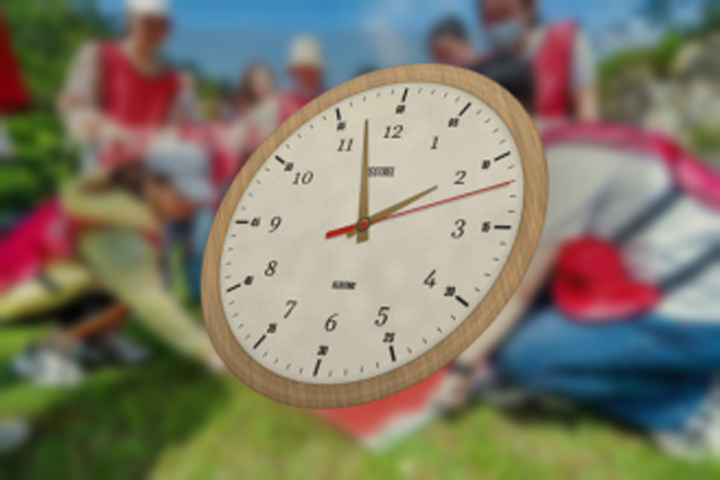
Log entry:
h=1 m=57 s=12
